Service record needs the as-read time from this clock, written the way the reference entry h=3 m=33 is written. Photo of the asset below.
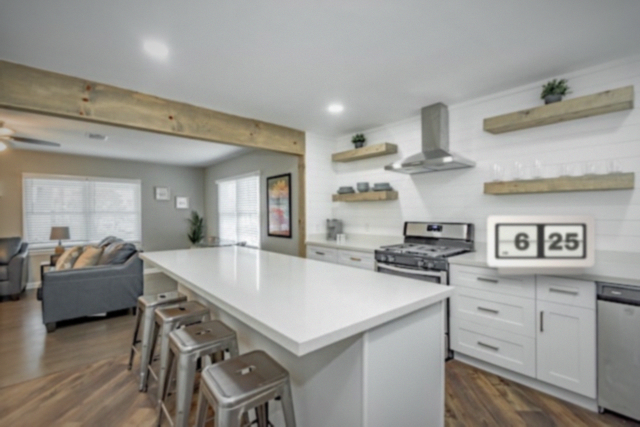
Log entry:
h=6 m=25
